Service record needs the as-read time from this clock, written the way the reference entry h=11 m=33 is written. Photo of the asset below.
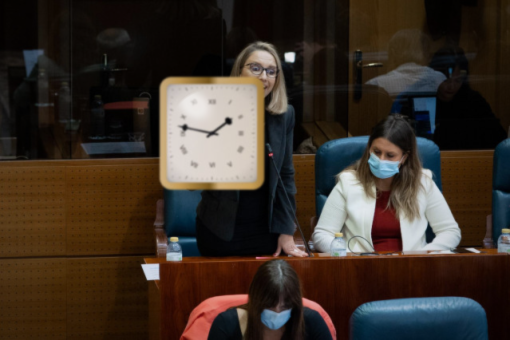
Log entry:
h=1 m=47
